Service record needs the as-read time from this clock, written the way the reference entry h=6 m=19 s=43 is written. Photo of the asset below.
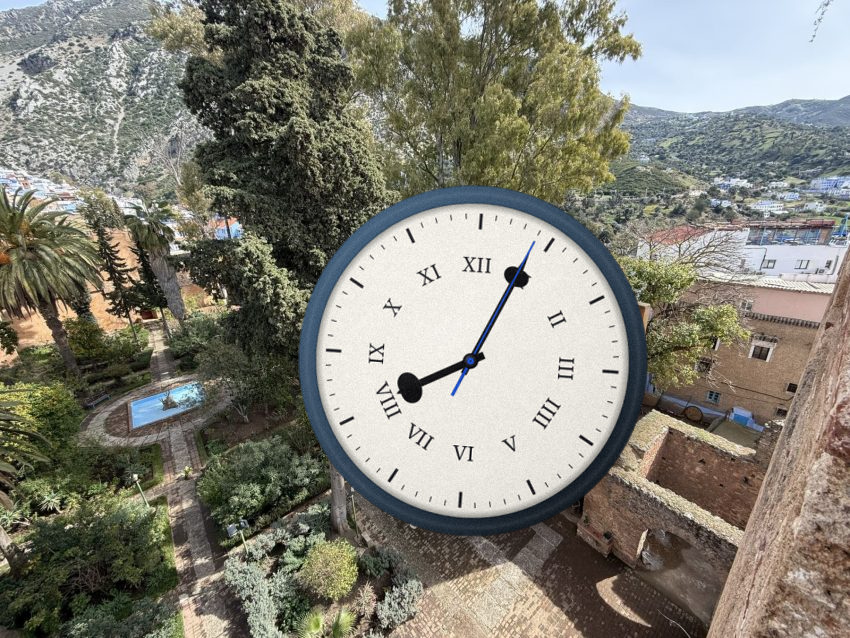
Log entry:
h=8 m=4 s=4
